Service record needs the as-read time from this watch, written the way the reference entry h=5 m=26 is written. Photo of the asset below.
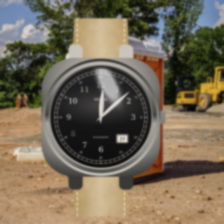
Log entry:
h=12 m=8
